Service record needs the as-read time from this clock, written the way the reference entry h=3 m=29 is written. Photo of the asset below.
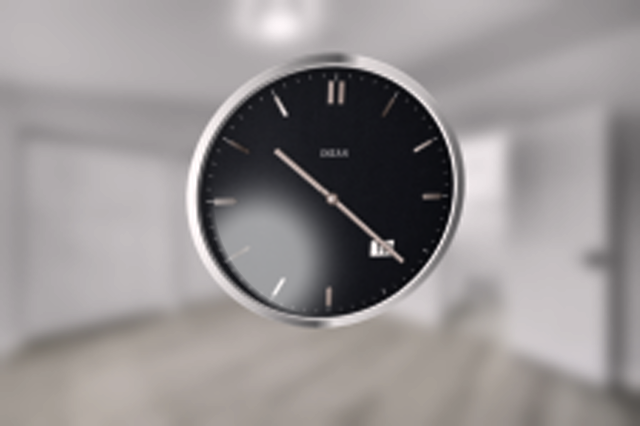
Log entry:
h=10 m=22
